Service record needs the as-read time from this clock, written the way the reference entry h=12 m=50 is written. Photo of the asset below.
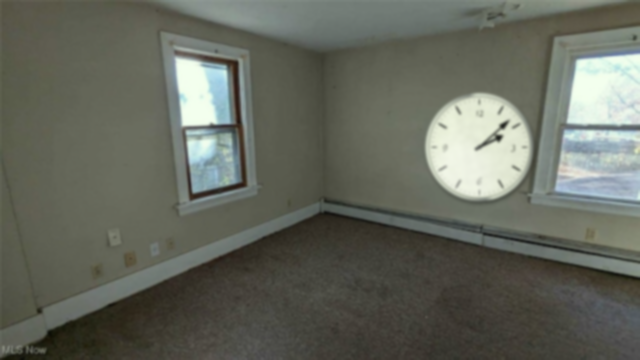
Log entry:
h=2 m=8
